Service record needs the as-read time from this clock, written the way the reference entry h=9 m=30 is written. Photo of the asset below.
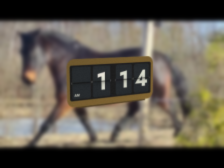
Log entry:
h=1 m=14
